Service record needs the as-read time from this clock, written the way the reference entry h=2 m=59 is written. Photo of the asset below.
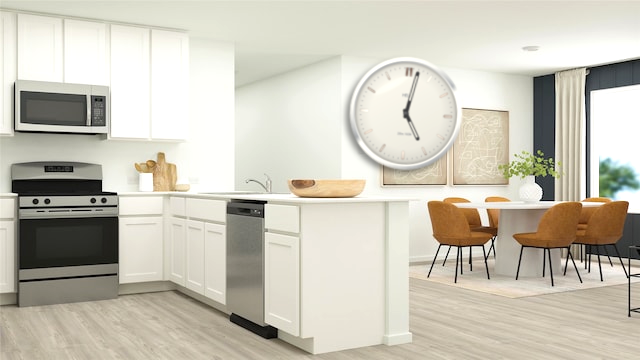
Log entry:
h=5 m=2
